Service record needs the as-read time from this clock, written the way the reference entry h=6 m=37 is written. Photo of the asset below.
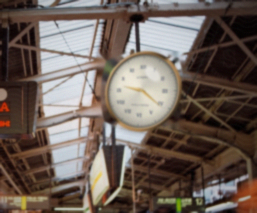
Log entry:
h=9 m=21
